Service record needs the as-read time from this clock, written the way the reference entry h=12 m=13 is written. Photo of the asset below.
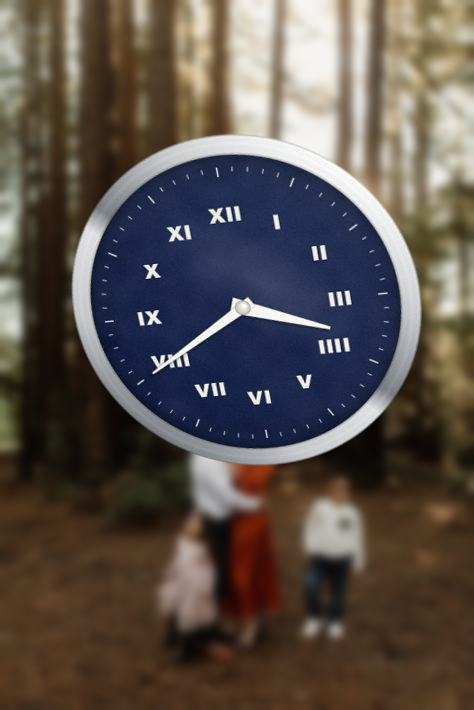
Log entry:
h=3 m=40
